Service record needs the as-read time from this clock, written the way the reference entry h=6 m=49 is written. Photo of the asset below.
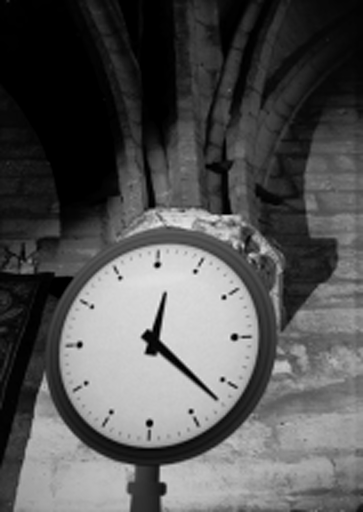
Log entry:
h=12 m=22
